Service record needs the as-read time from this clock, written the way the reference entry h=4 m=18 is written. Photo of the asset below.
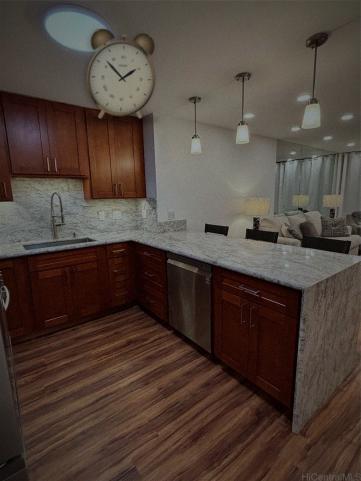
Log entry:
h=1 m=52
